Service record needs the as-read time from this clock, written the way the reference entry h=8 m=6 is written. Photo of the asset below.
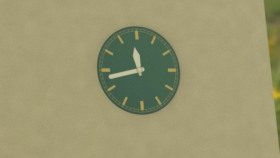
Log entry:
h=11 m=43
